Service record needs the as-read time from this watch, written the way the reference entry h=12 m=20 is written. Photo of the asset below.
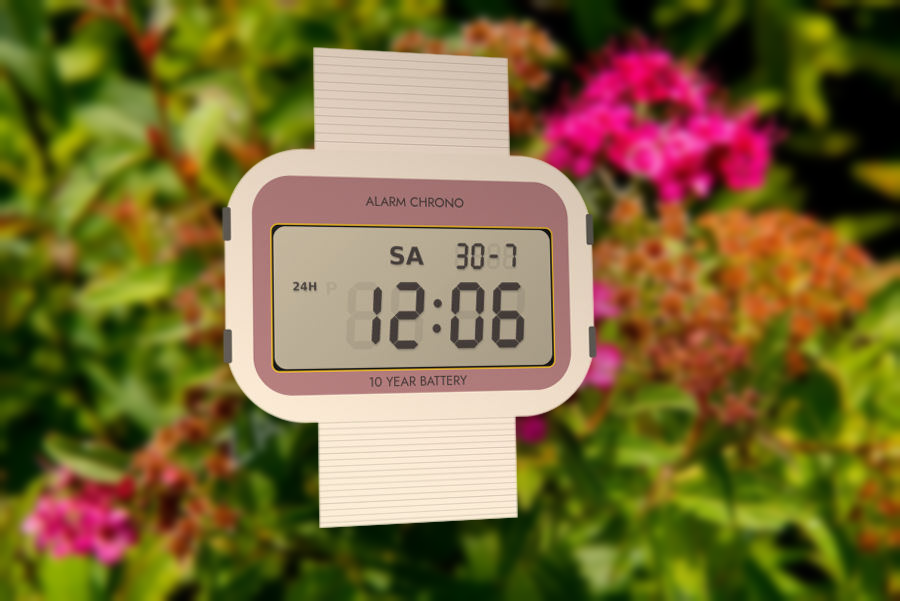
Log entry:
h=12 m=6
